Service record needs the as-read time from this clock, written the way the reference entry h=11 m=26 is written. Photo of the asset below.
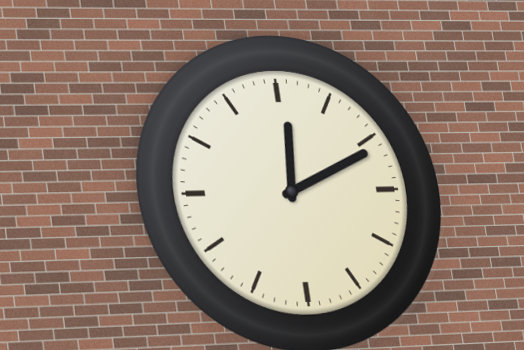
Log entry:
h=12 m=11
